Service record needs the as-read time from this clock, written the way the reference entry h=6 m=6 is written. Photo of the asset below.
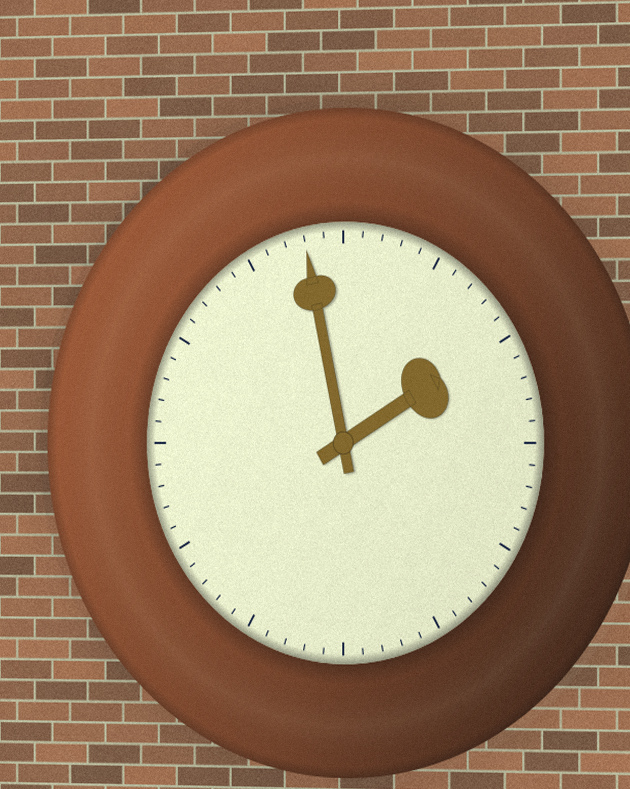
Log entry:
h=1 m=58
